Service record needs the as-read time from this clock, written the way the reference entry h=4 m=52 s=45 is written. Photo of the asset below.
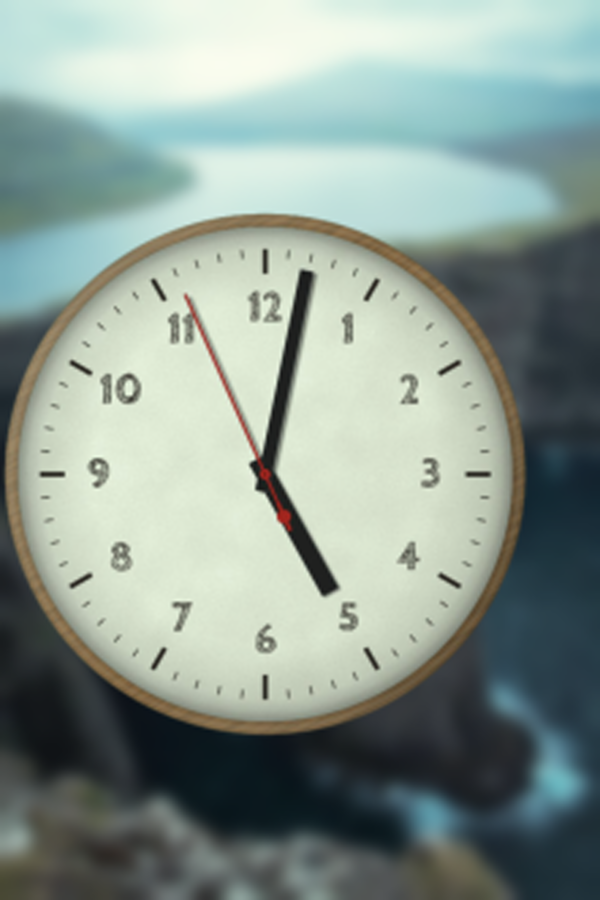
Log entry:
h=5 m=1 s=56
